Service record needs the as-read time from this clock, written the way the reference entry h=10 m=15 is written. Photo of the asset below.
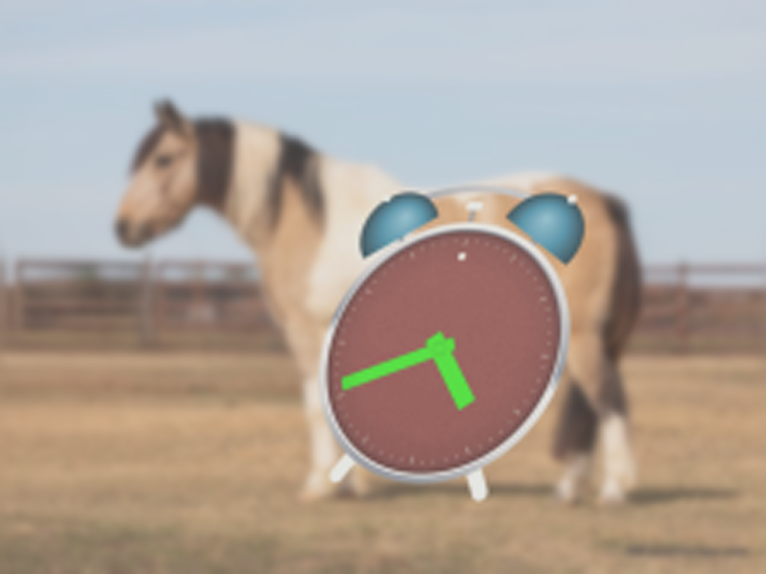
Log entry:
h=4 m=41
